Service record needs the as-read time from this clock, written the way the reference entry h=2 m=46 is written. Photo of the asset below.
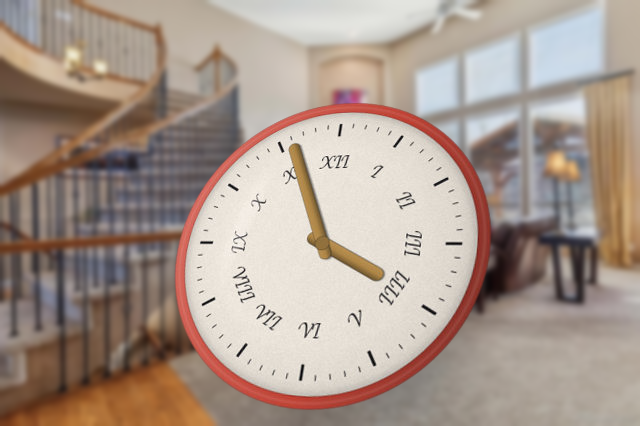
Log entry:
h=3 m=56
